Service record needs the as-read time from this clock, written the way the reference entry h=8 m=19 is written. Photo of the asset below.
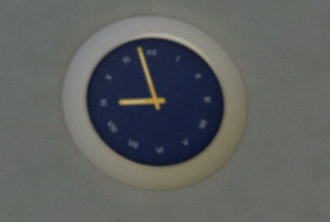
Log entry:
h=8 m=58
